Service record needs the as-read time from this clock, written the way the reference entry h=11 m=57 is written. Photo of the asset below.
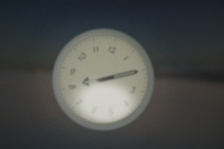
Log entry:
h=8 m=10
